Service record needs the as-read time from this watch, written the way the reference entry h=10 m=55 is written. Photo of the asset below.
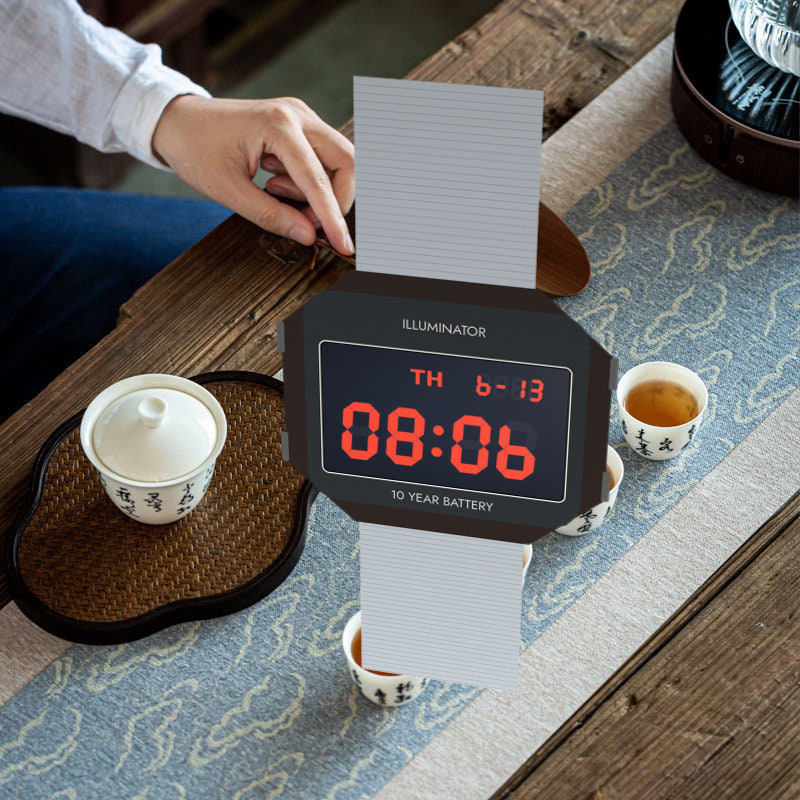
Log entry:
h=8 m=6
